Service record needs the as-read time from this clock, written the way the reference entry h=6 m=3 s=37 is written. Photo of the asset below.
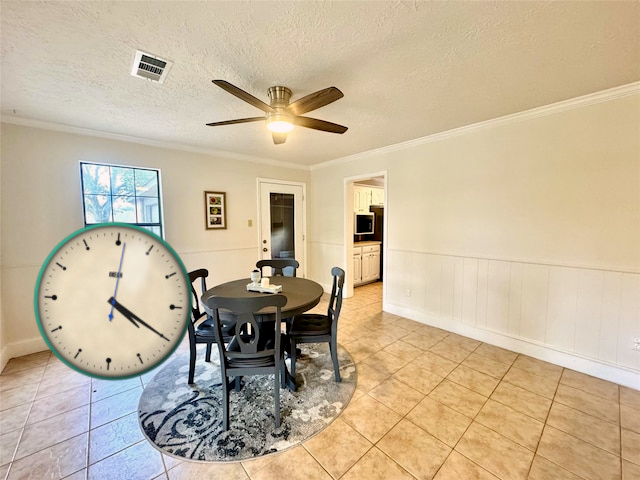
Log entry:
h=4 m=20 s=1
